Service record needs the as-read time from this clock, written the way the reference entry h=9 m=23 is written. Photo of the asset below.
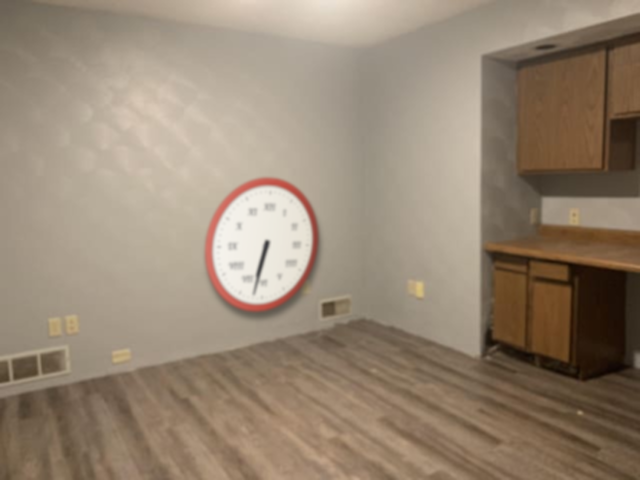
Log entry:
h=6 m=32
